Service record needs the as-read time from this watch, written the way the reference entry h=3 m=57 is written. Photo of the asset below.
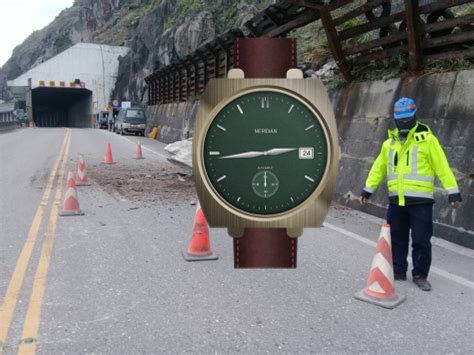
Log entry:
h=2 m=44
